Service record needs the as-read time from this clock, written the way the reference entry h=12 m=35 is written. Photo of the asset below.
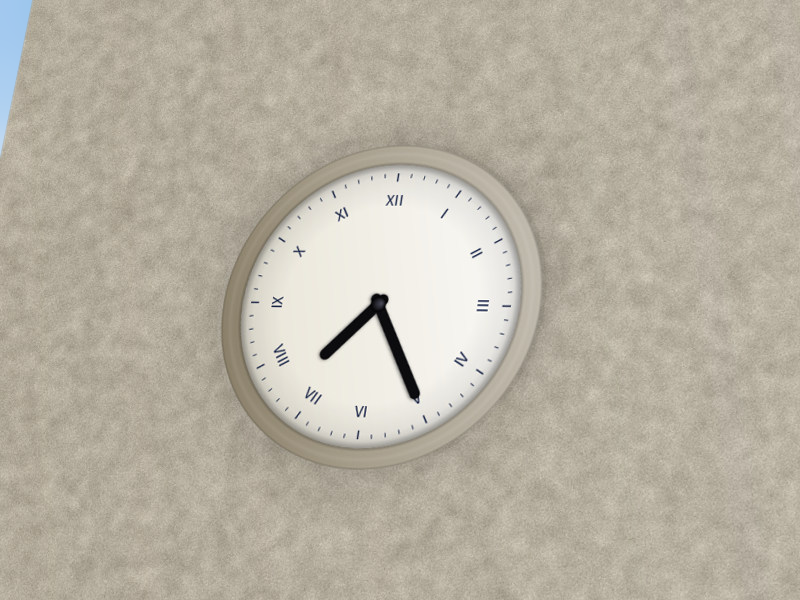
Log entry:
h=7 m=25
